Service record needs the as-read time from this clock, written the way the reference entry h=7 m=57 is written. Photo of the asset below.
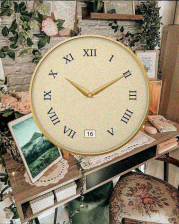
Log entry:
h=10 m=10
